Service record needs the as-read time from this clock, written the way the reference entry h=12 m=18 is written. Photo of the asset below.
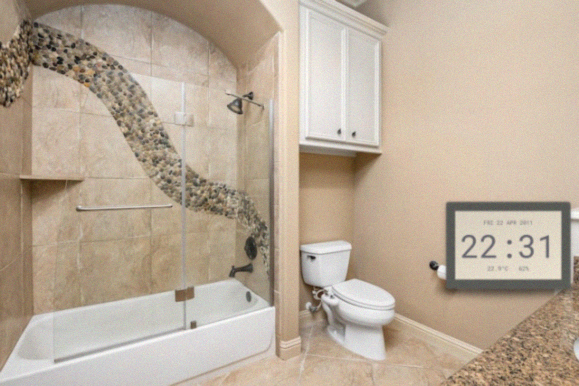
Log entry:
h=22 m=31
